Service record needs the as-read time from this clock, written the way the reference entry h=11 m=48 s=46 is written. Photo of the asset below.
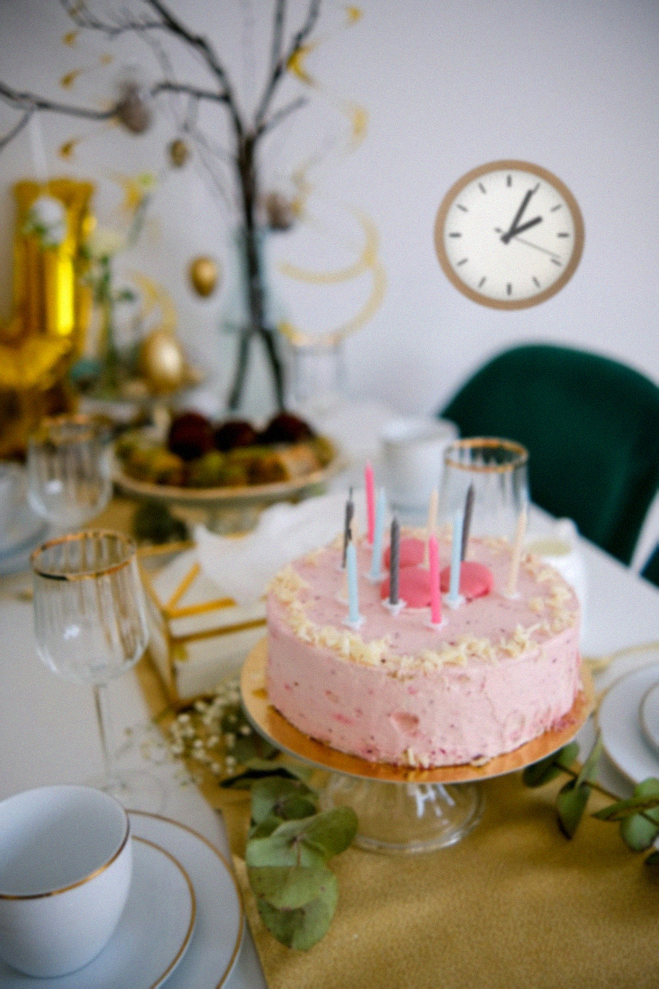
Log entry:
h=2 m=4 s=19
